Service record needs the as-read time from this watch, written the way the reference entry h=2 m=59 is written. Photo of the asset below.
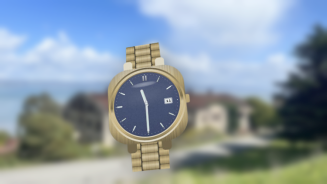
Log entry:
h=11 m=30
